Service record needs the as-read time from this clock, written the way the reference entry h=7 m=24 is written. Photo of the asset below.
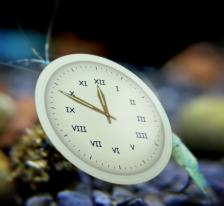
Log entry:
h=11 m=49
